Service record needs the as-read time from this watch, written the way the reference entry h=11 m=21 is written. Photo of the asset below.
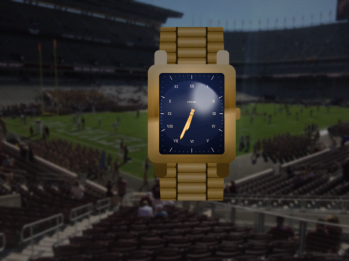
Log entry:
h=6 m=34
